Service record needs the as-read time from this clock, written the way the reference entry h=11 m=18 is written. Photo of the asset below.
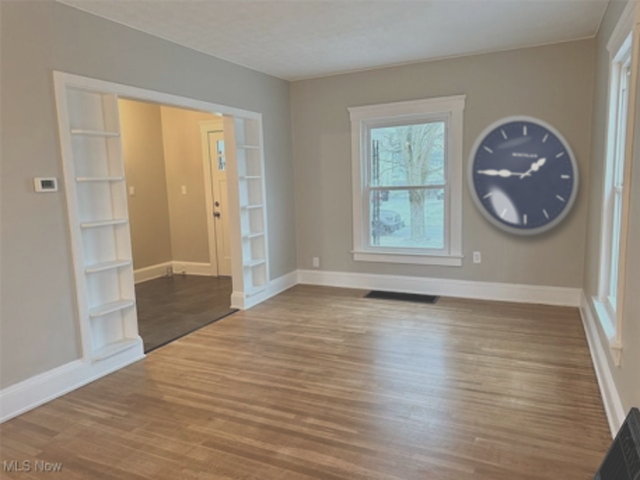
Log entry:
h=1 m=45
